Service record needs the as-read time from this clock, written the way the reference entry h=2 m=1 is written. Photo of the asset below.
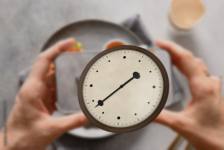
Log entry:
h=1 m=38
